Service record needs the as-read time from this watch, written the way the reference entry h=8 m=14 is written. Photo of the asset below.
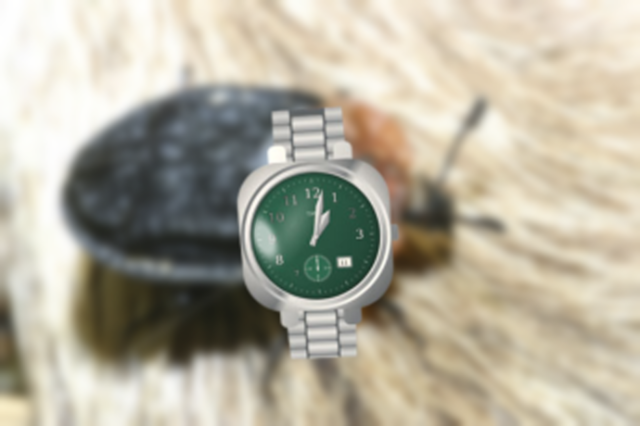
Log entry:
h=1 m=2
